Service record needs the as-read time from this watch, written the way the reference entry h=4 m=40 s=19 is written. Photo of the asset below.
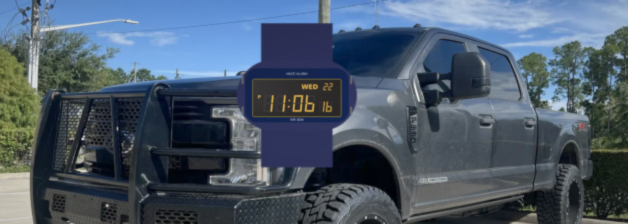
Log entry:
h=11 m=6 s=16
